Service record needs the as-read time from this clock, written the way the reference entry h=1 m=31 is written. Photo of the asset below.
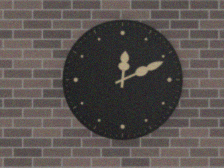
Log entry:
h=12 m=11
